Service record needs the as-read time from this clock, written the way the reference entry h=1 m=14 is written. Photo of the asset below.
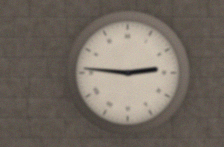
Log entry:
h=2 m=46
